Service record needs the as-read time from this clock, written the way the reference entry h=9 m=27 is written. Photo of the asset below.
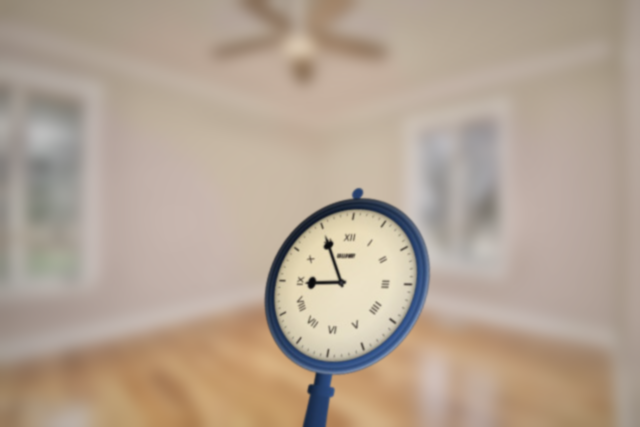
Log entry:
h=8 m=55
